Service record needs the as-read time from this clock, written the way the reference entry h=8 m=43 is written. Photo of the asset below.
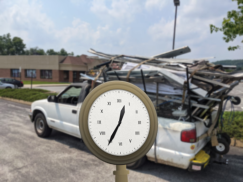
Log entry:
h=12 m=35
